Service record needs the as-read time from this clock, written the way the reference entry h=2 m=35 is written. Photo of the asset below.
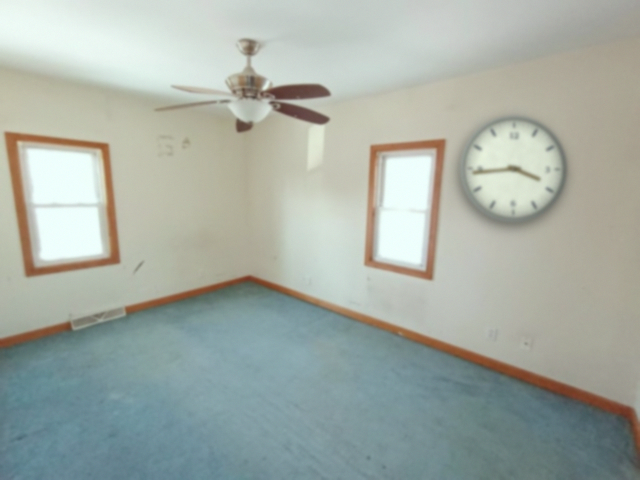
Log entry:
h=3 m=44
